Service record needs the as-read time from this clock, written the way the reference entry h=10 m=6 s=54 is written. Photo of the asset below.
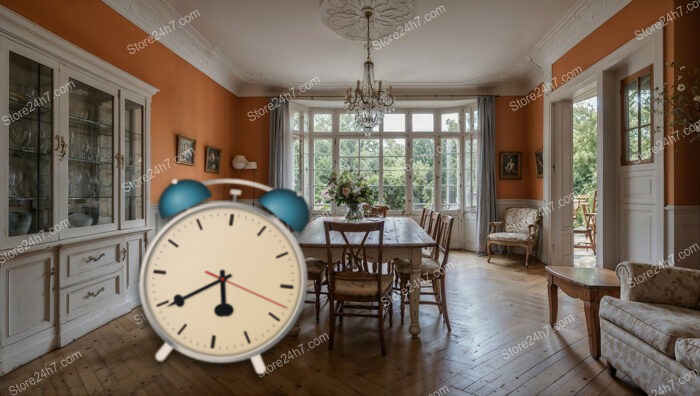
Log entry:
h=5 m=39 s=18
